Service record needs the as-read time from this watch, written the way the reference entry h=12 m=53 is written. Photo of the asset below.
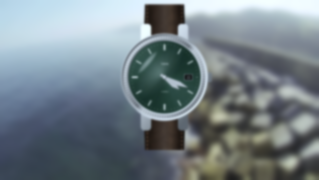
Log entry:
h=4 m=19
